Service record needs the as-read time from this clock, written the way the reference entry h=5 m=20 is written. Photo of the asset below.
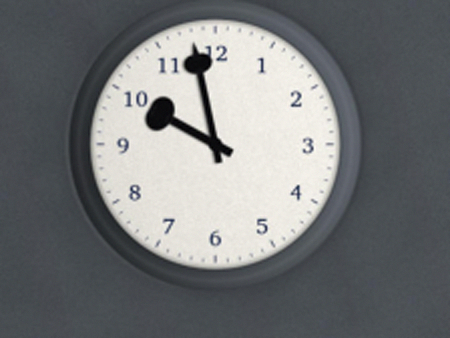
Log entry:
h=9 m=58
